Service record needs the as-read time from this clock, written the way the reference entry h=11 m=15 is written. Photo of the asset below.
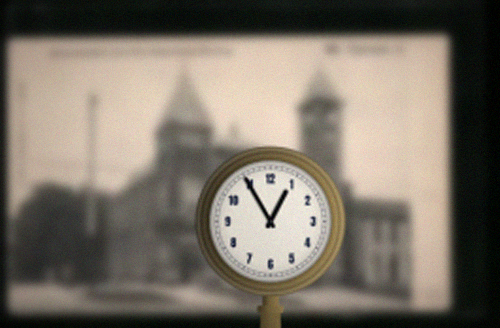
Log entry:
h=12 m=55
